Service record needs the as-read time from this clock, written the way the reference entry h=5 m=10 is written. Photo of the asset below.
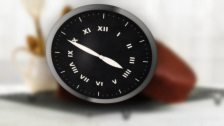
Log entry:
h=3 m=49
